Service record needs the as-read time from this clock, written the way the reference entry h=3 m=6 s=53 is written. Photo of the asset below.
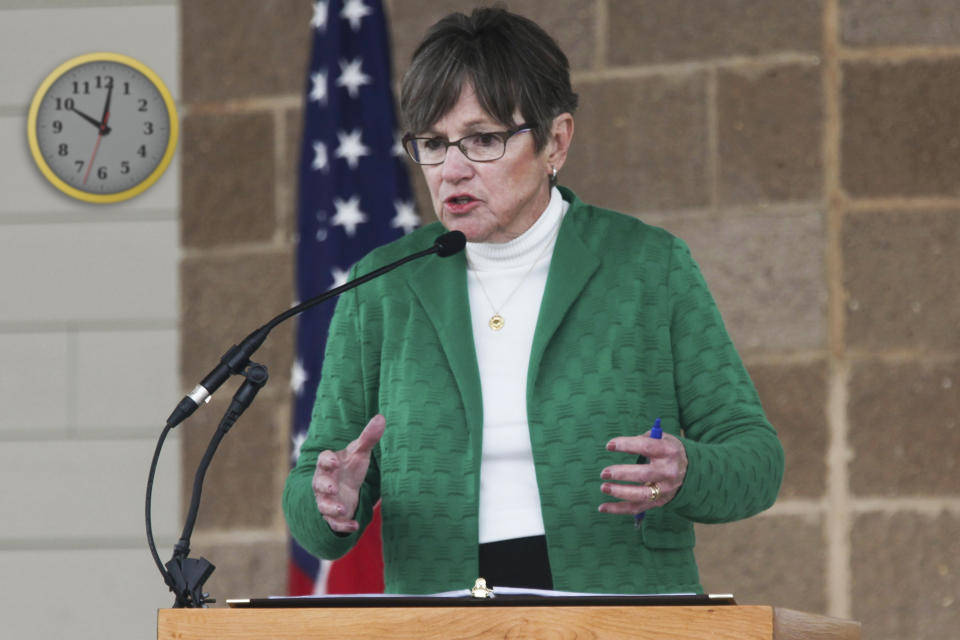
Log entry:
h=10 m=1 s=33
